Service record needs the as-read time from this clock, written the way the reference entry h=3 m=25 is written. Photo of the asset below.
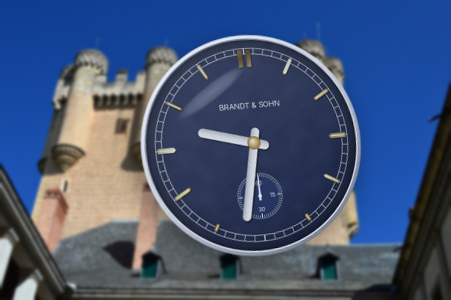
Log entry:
h=9 m=32
